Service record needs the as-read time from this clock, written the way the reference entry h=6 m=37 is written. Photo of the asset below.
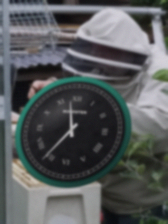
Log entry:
h=11 m=36
